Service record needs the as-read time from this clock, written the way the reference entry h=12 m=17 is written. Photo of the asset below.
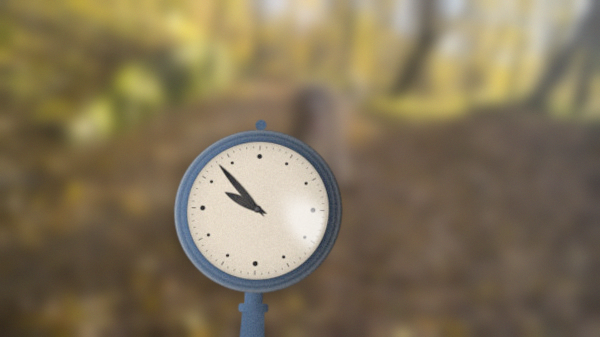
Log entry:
h=9 m=53
